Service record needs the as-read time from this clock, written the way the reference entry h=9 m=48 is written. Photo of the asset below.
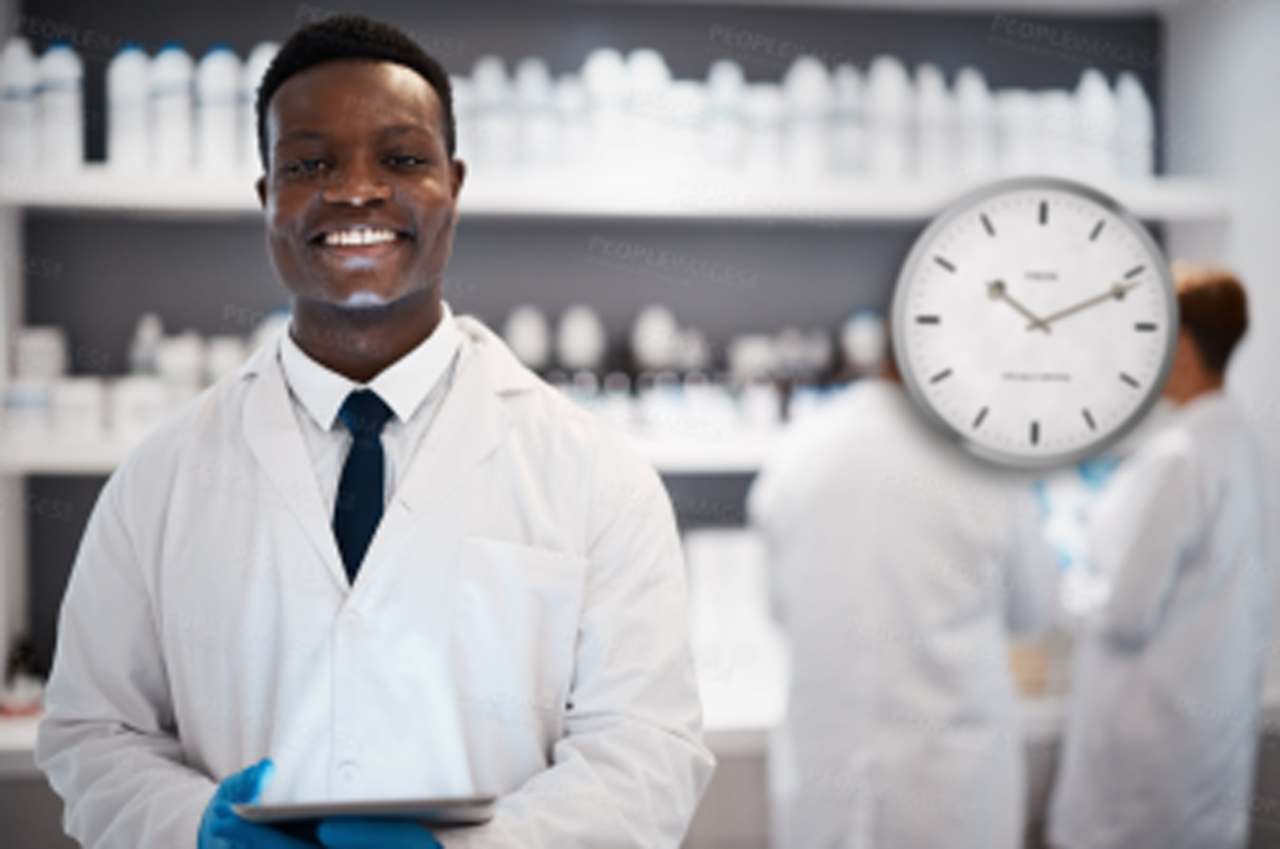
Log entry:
h=10 m=11
